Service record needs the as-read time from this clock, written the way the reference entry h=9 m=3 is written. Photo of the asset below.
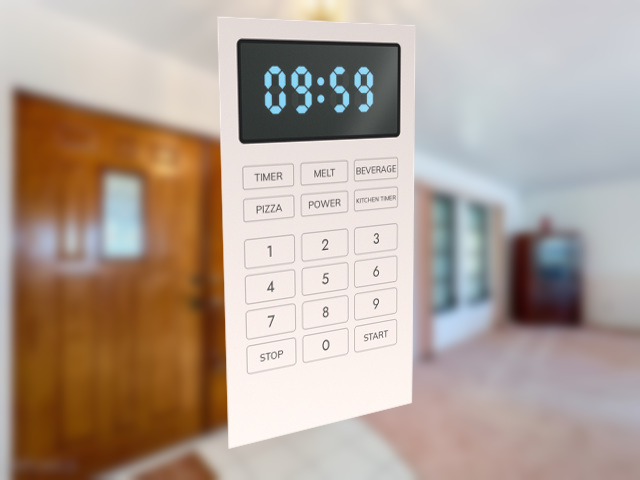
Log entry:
h=9 m=59
